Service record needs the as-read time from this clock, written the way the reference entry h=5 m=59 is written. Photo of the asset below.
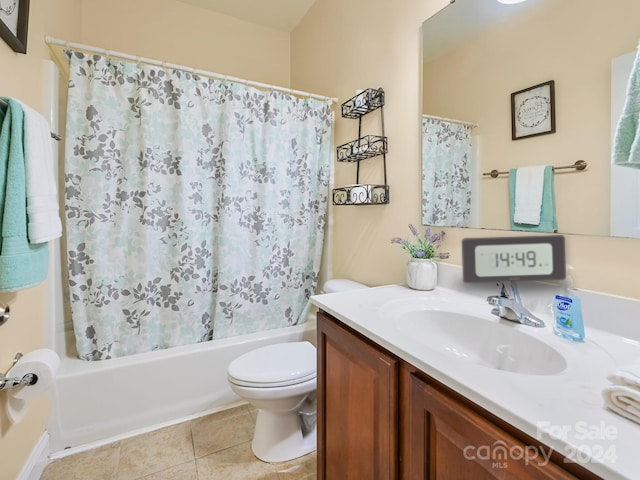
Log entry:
h=14 m=49
